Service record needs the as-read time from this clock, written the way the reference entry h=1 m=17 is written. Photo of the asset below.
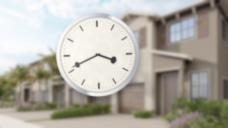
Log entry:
h=3 m=41
